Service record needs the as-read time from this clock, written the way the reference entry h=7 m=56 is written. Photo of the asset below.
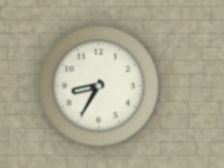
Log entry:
h=8 m=35
